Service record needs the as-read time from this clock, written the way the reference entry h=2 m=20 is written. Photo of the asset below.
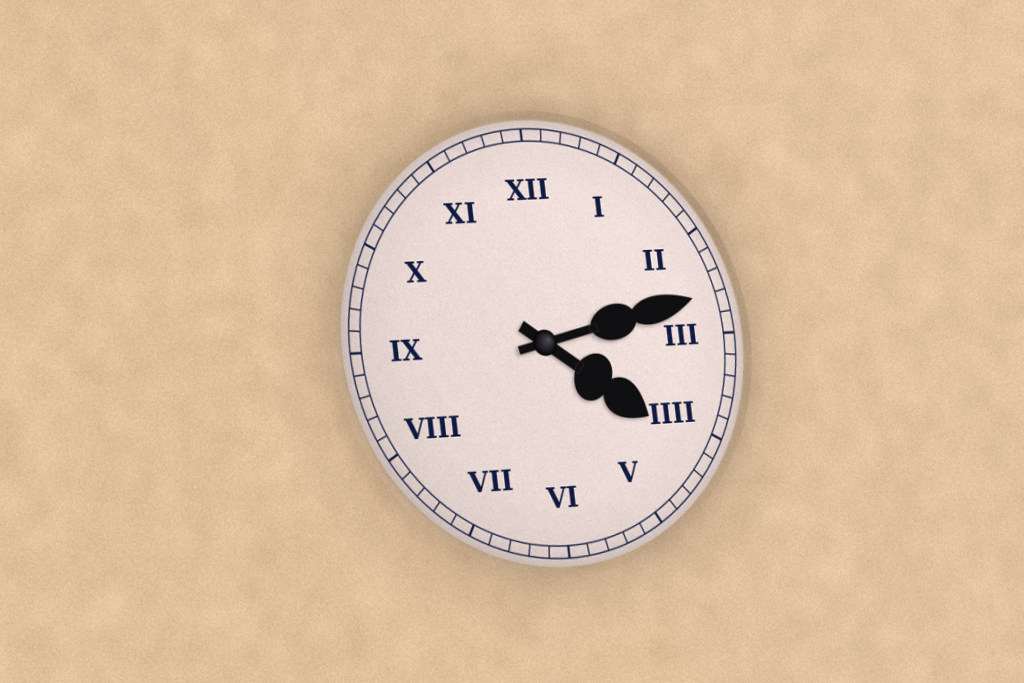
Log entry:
h=4 m=13
